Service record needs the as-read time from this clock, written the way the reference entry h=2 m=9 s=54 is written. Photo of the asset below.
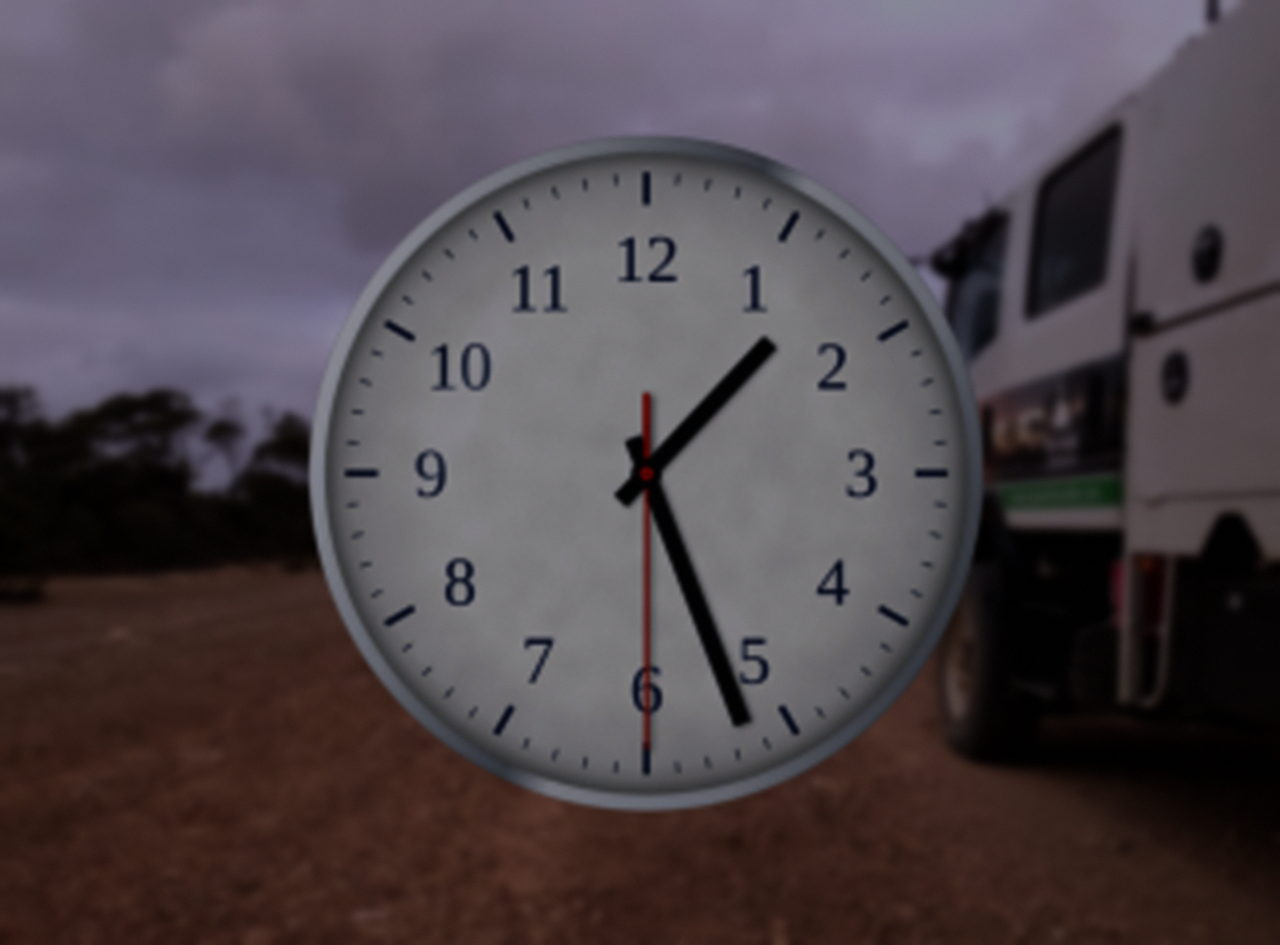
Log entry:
h=1 m=26 s=30
